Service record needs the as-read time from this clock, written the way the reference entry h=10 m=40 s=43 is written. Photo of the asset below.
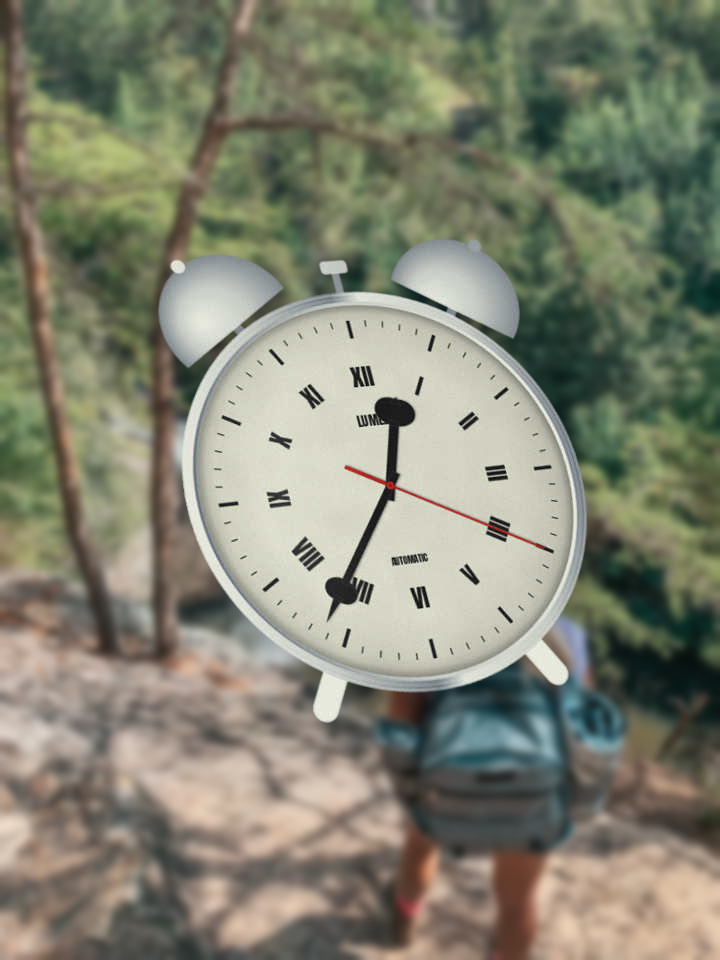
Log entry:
h=12 m=36 s=20
